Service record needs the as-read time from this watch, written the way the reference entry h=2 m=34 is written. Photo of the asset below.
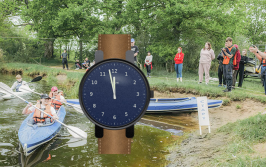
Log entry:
h=11 m=58
